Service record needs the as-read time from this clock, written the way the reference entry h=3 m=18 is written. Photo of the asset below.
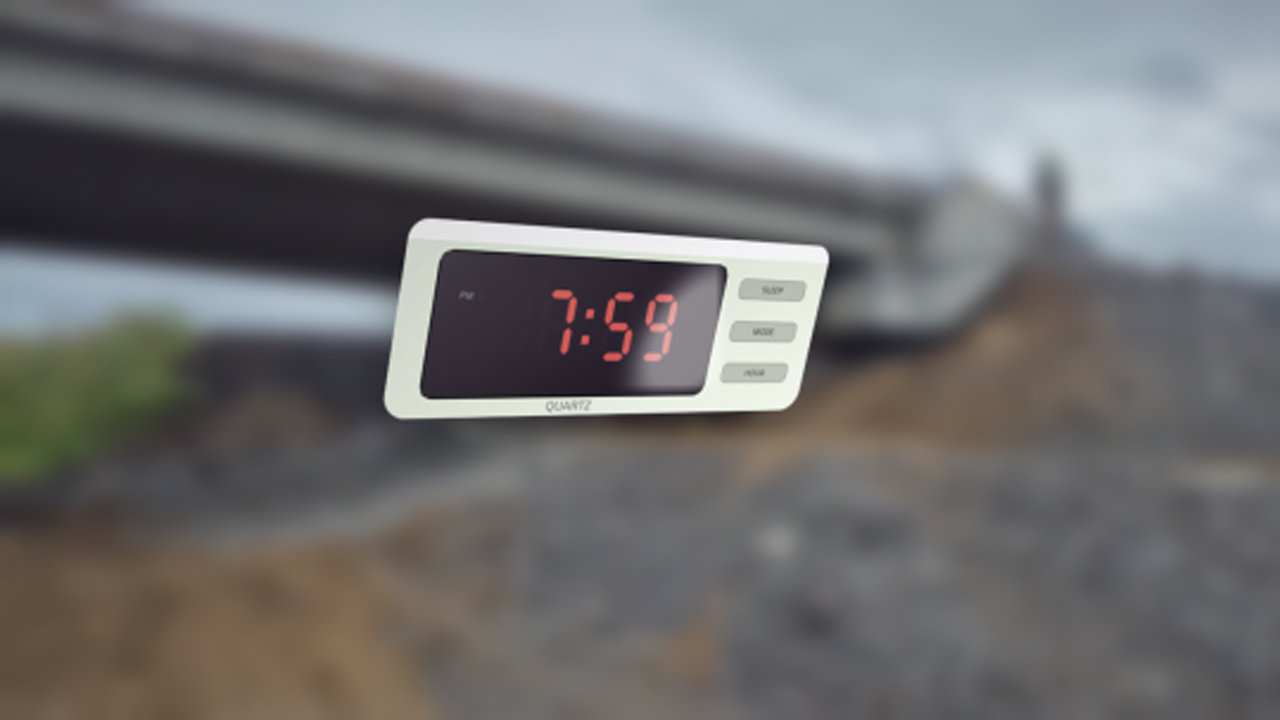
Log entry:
h=7 m=59
